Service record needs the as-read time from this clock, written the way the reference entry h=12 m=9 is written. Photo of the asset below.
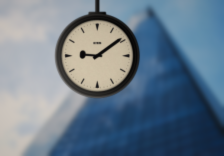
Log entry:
h=9 m=9
